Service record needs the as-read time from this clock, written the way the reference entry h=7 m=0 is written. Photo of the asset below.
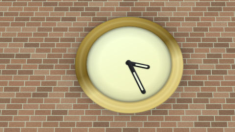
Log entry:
h=3 m=26
